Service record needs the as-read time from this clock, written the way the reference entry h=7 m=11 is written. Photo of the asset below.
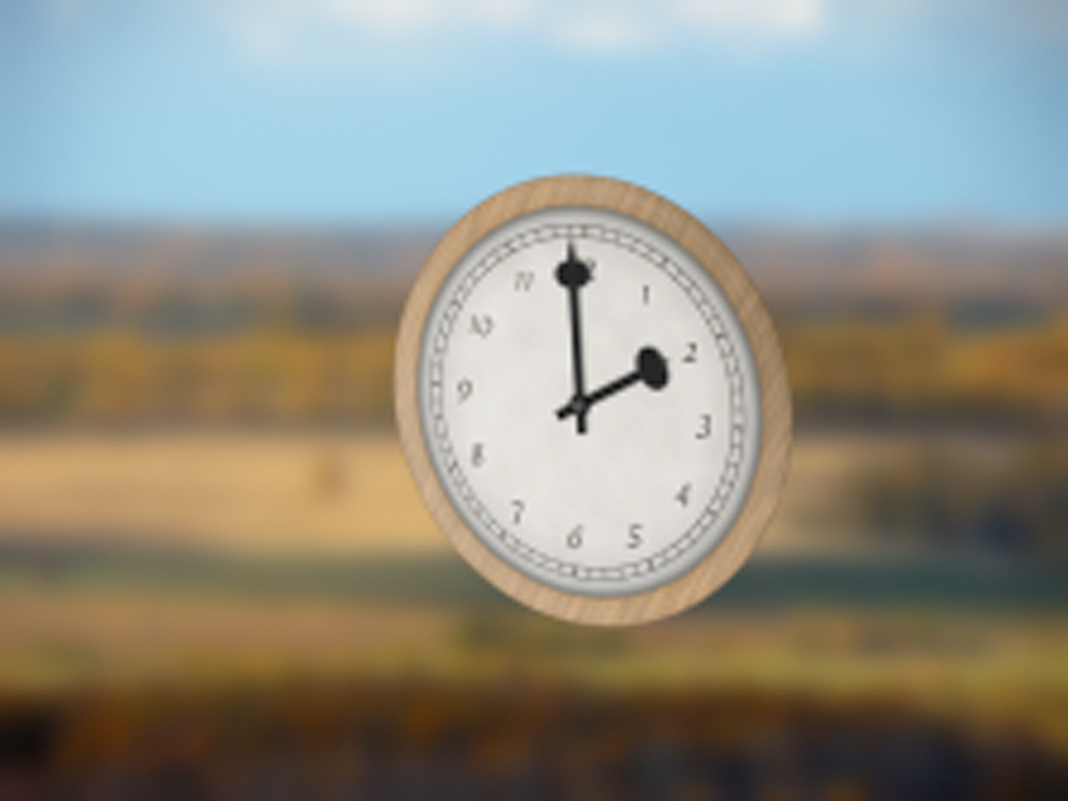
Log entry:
h=1 m=59
